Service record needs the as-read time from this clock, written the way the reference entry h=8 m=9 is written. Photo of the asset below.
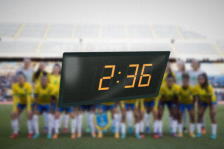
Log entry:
h=2 m=36
